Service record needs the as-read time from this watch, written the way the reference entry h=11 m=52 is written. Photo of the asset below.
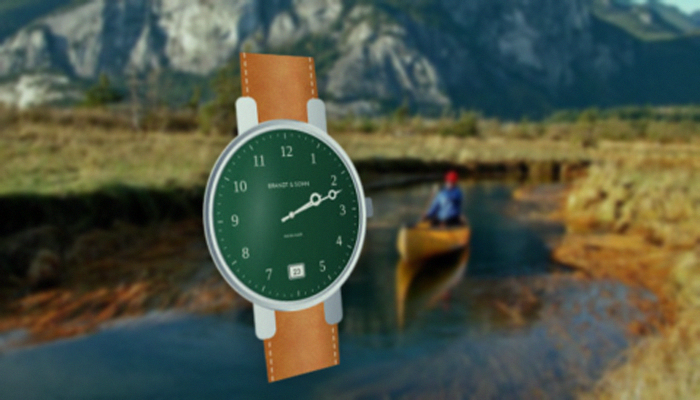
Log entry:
h=2 m=12
